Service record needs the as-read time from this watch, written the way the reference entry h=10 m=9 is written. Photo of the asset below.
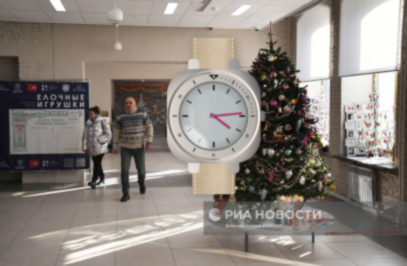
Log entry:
h=4 m=14
